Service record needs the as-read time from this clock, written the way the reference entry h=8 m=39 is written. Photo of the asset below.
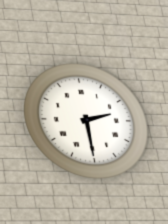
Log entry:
h=2 m=30
